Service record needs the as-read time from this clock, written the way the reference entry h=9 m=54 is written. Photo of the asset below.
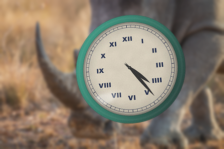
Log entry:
h=4 m=24
